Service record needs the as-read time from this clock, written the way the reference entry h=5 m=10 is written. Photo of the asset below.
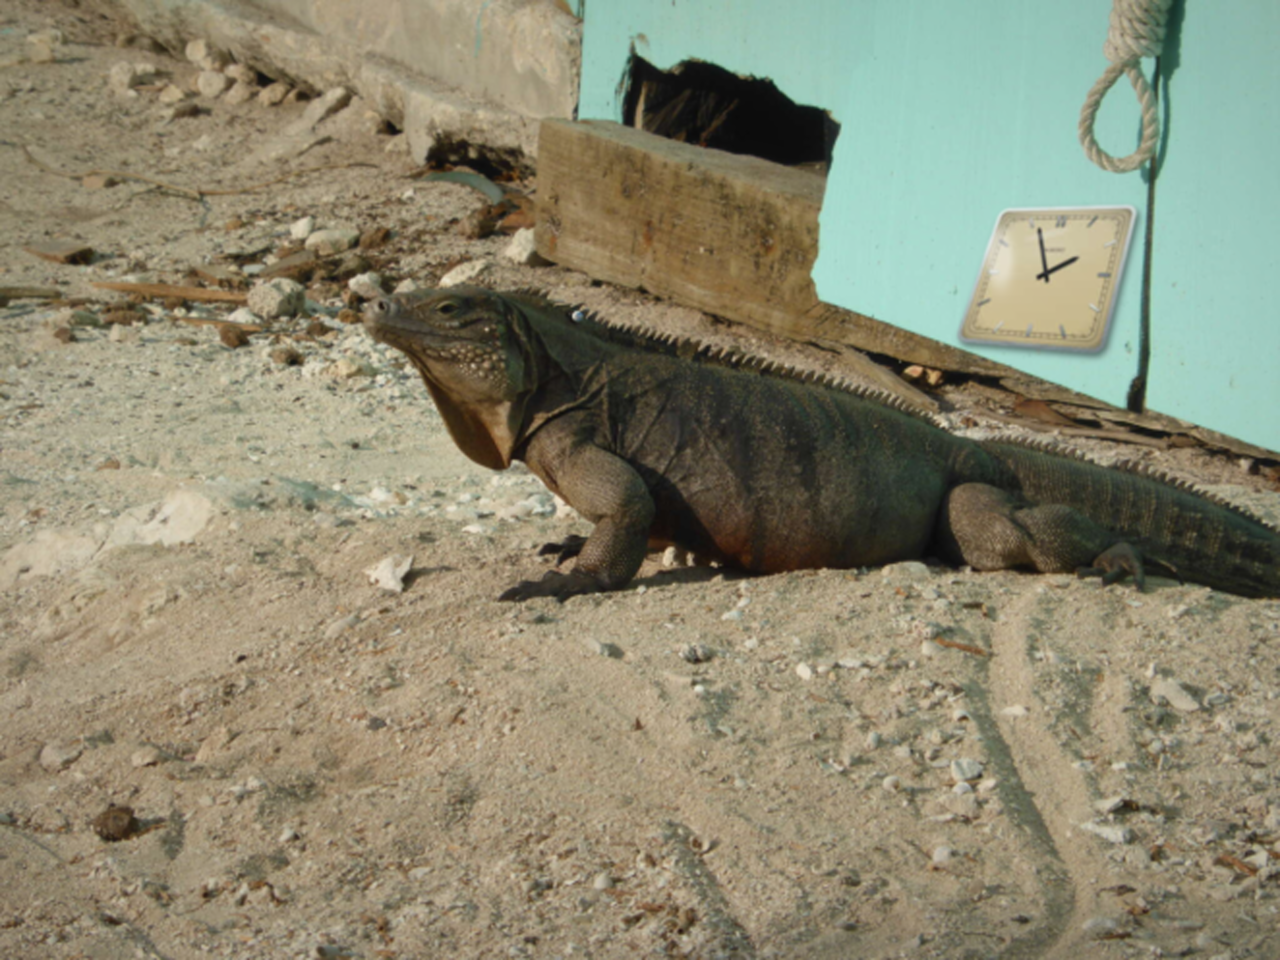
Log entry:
h=1 m=56
